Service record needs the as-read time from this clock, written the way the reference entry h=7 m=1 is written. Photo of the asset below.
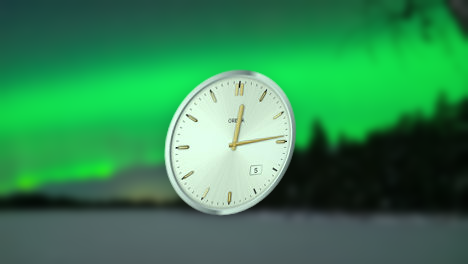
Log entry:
h=12 m=14
